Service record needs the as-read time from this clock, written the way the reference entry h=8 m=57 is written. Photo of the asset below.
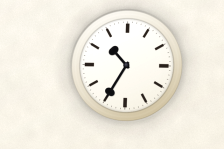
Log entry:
h=10 m=35
